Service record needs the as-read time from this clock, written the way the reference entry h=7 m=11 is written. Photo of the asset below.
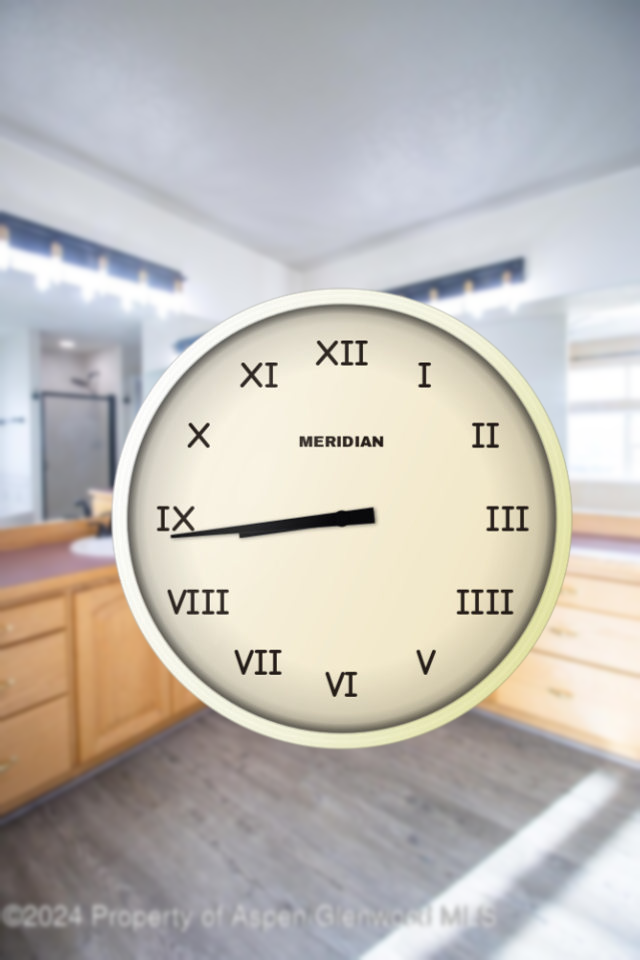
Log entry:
h=8 m=44
